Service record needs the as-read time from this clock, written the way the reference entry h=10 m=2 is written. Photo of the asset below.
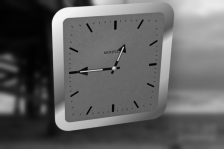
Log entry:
h=12 m=45
